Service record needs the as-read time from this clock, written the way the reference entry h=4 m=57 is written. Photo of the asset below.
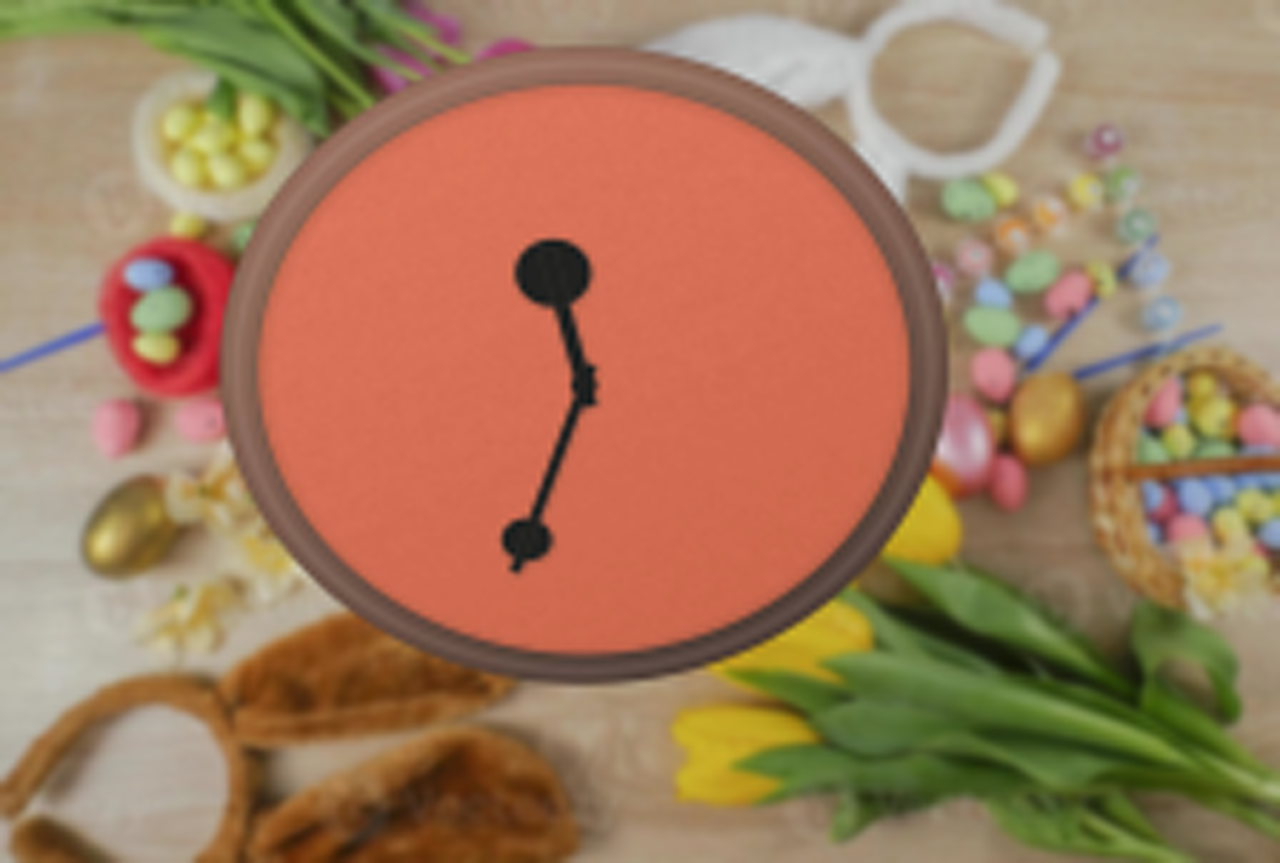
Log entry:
h=11 m=33
